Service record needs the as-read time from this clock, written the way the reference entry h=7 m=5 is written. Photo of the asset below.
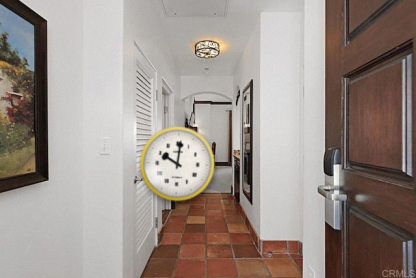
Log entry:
h=10 m=1
